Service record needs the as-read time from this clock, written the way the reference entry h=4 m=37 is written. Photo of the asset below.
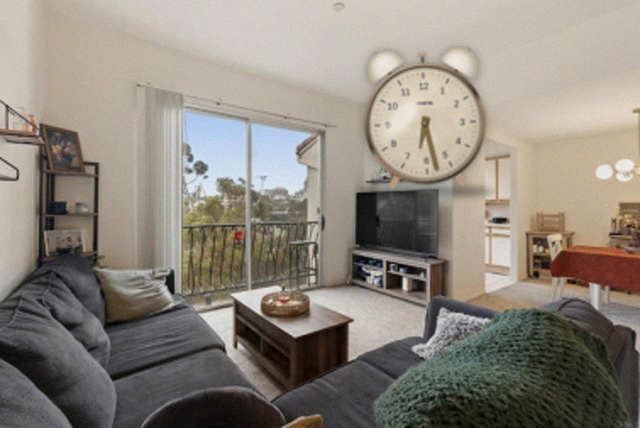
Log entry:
h=6 m=28
